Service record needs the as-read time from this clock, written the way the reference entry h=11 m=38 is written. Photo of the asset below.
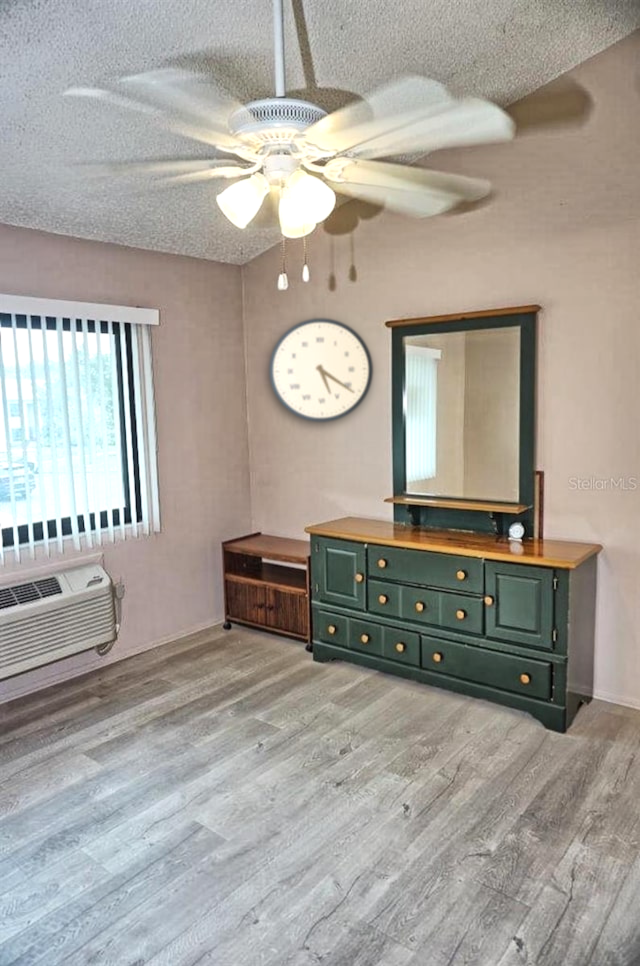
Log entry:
h=5 m=21
